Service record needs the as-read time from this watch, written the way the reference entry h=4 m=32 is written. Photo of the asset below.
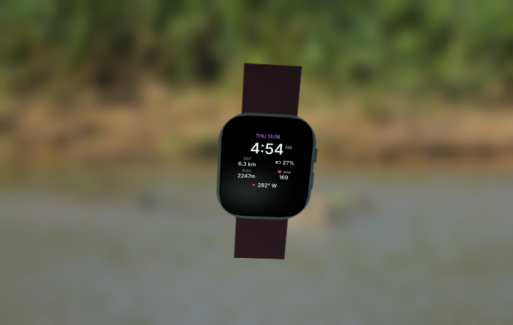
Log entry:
h=4 m=54
